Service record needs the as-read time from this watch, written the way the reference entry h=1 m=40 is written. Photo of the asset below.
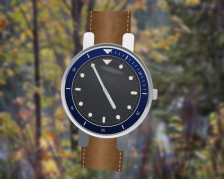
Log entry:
h=4 m=55
